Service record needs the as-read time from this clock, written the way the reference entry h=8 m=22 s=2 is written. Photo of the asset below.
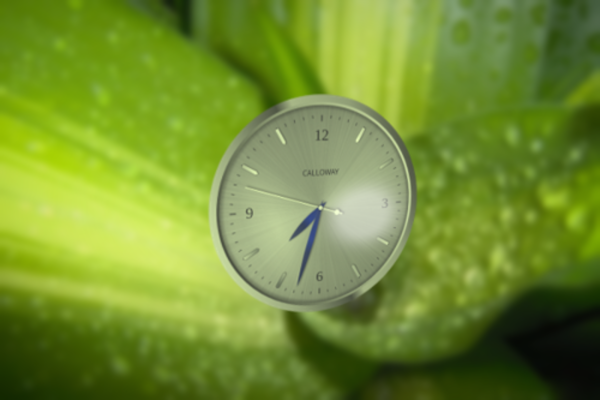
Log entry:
h=7 m=32 s=48
